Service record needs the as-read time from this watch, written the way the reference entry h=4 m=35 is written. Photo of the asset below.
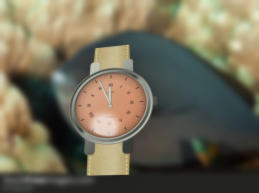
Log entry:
h=11 m=56
